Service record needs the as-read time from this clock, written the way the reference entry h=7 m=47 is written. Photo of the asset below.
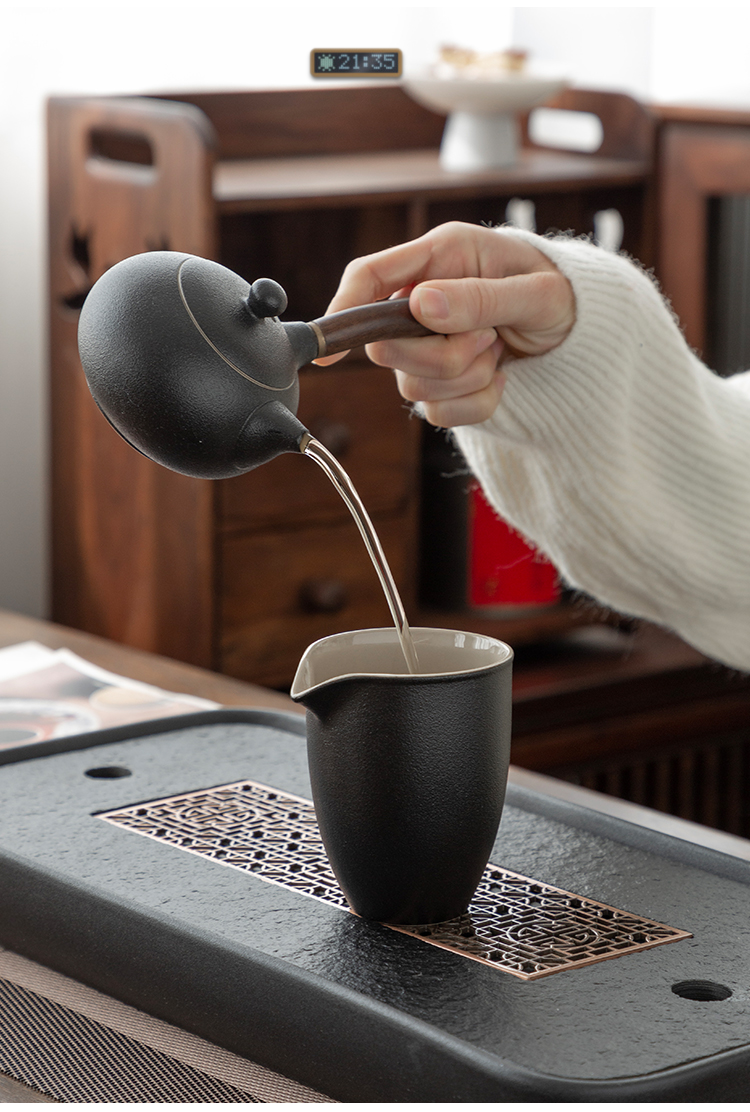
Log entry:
h=21 m=35
